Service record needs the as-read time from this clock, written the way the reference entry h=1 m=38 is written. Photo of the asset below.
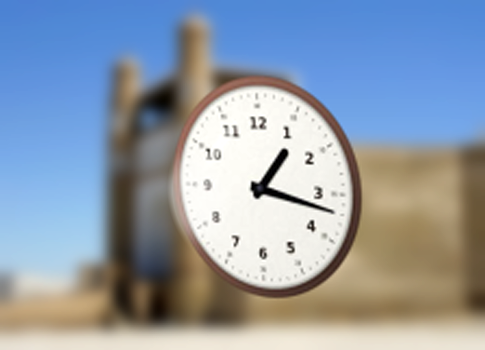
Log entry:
h=1 m=17
